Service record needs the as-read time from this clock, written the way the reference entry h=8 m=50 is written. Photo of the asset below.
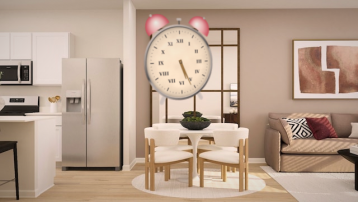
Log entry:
h=5 m=26
